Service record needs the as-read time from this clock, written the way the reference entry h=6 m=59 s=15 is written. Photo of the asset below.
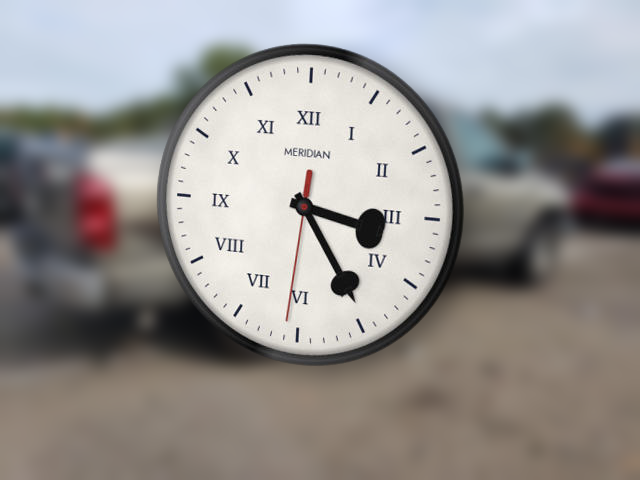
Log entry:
h=3 m=24 s=31
